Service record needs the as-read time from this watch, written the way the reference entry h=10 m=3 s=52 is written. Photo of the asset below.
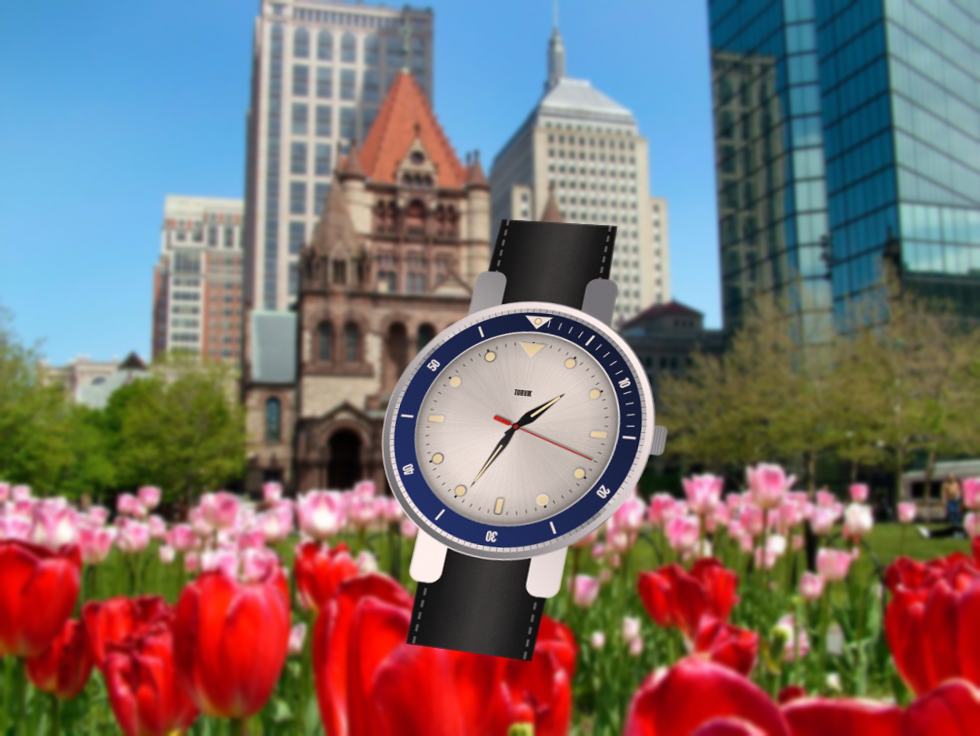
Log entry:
h=1 m=34 s=18
